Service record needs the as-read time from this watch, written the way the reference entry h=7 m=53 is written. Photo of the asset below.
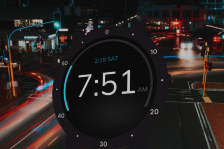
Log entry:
h=7 m=51
